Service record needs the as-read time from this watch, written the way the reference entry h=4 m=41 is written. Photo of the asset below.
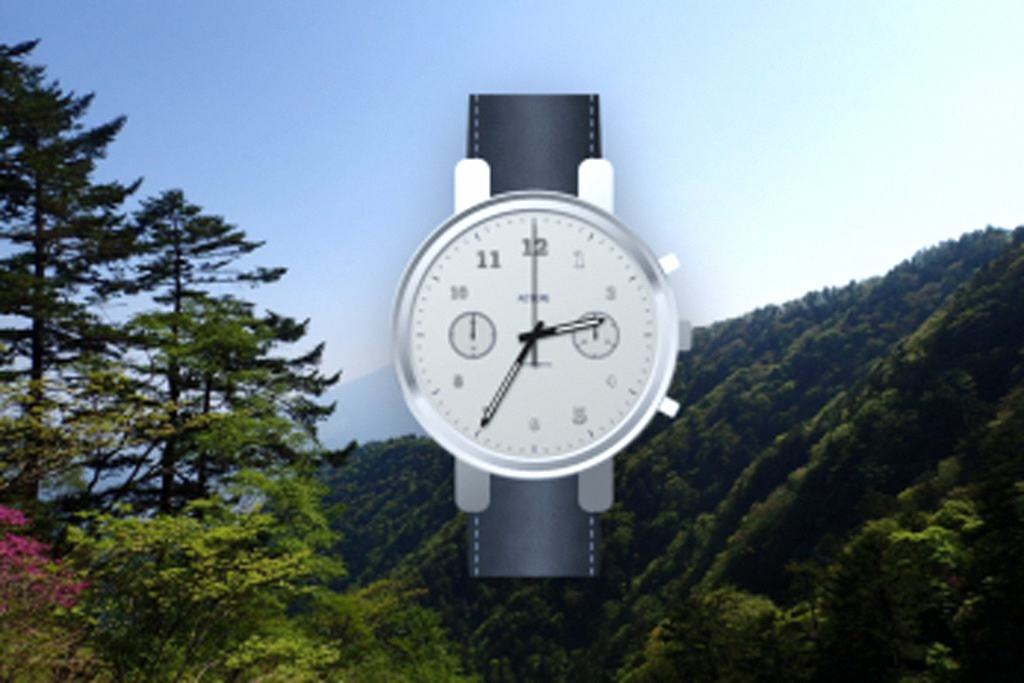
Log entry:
h=2 m=35
